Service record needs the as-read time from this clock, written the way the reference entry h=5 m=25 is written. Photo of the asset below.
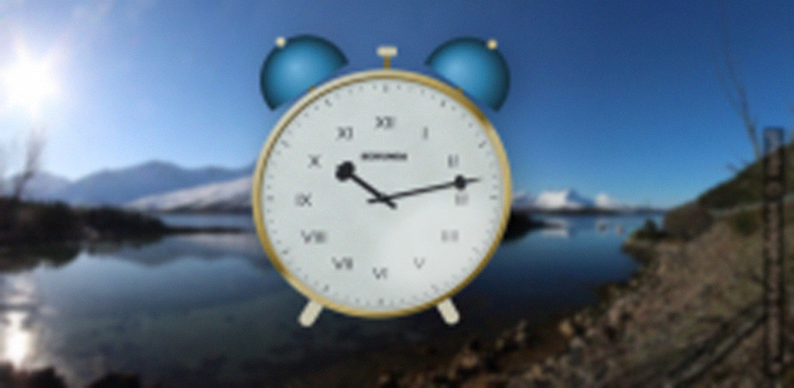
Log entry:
h=10 m=13
